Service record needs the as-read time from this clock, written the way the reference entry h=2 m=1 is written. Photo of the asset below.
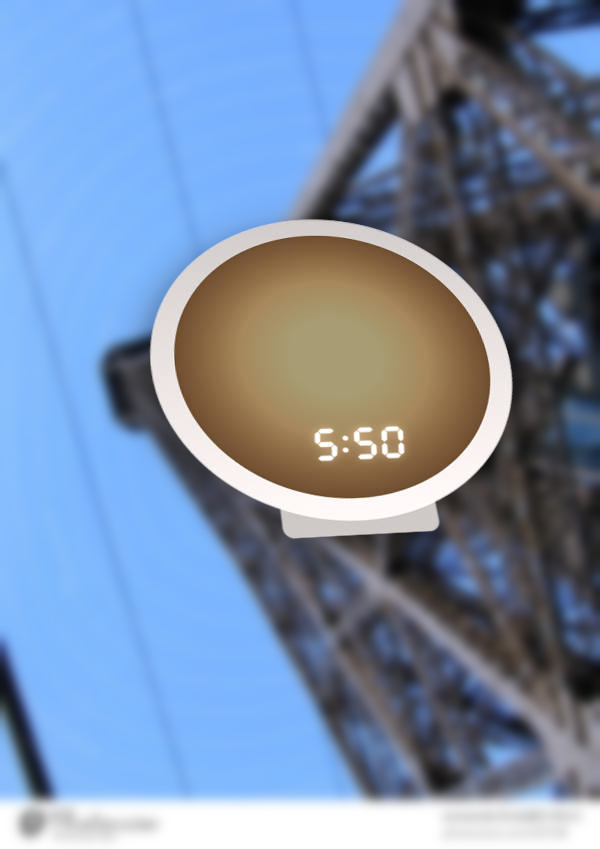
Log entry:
h=5 m=50
